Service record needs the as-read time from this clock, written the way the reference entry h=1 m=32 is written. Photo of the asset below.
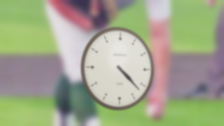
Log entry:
h=4 m=22
